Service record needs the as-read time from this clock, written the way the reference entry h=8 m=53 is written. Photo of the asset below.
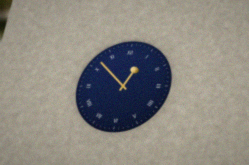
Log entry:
h=12 m=52
